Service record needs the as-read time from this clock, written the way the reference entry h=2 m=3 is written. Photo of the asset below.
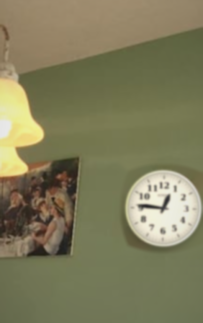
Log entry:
h=12 m=46
